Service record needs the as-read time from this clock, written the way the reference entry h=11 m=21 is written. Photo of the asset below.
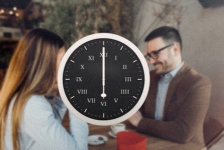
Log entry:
h=6 m=0
